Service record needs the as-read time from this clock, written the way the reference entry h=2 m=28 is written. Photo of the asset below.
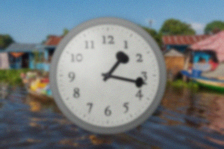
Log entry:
h=1 m=17
